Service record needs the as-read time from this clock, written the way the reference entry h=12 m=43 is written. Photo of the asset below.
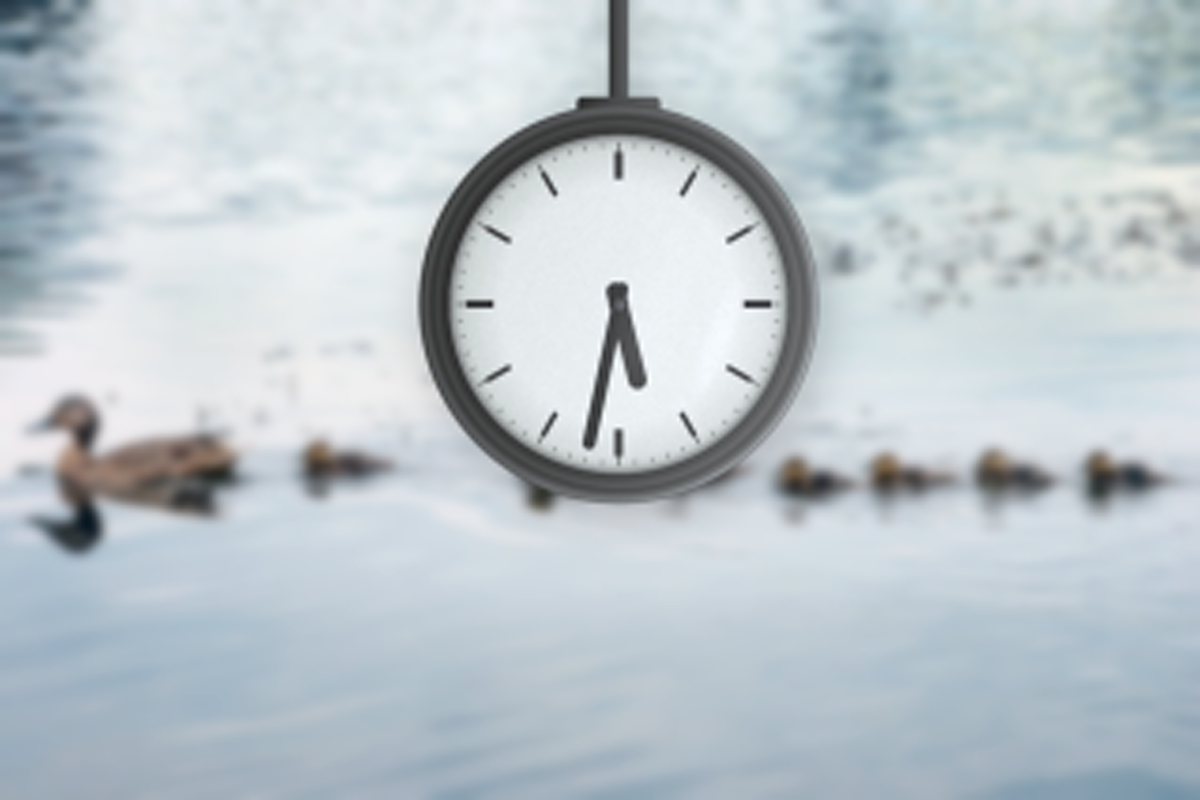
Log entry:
h=5 m=32
